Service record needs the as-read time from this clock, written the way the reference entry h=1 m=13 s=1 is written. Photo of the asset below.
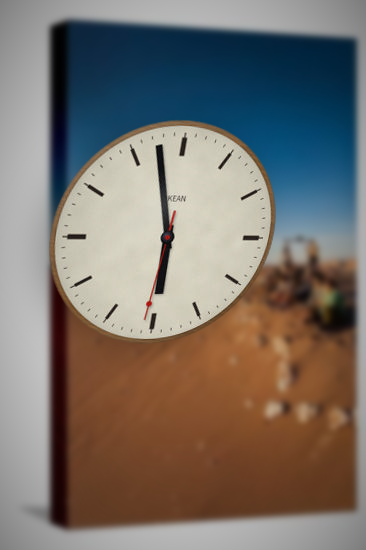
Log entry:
h=5 m=57 s=31
